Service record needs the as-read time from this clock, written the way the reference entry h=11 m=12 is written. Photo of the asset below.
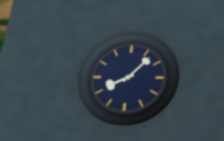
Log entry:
h=8 m=7
